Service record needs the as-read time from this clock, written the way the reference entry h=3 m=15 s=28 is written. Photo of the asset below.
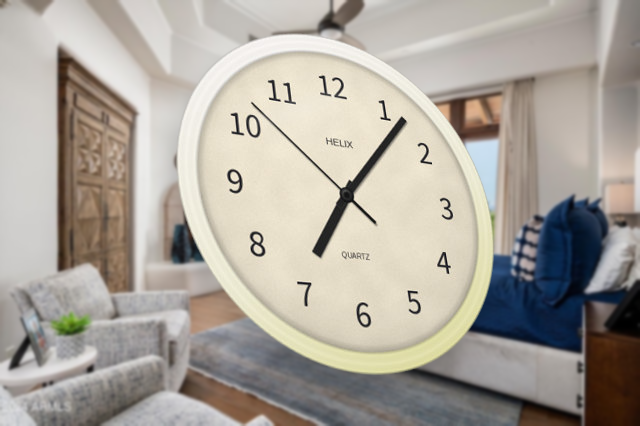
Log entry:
h=7 m=6 s=52
